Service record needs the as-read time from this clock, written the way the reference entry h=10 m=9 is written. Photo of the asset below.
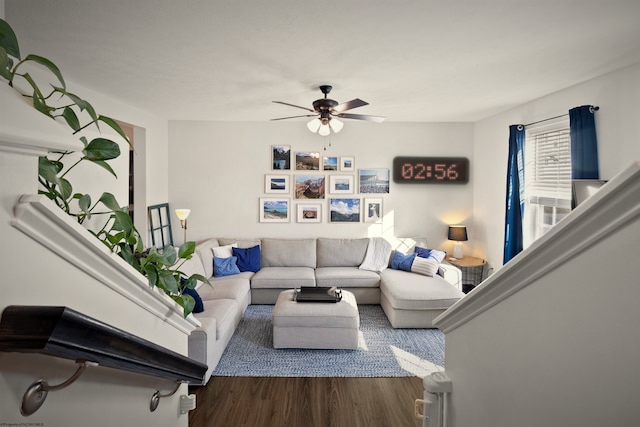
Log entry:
h=2 m=56
